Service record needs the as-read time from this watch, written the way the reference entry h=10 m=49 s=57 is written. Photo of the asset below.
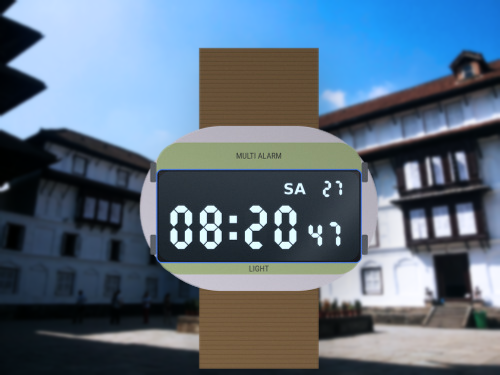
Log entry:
h=8 m=20 s=47
